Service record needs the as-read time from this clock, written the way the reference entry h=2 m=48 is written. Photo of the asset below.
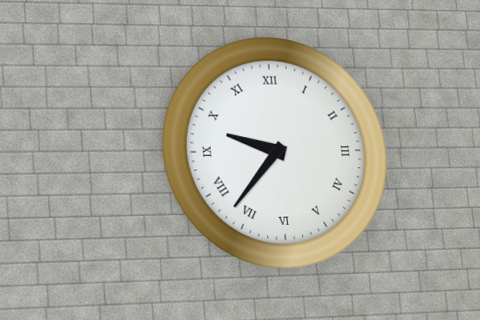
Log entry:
h=9 m=37
